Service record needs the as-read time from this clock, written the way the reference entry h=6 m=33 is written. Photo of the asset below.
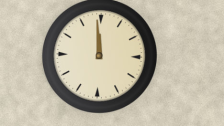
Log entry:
h=11 m=59
